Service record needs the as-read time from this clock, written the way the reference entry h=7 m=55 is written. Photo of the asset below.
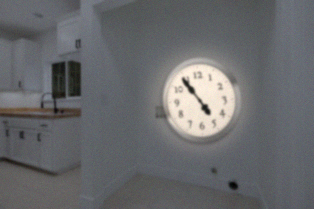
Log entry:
h=4 m=54
